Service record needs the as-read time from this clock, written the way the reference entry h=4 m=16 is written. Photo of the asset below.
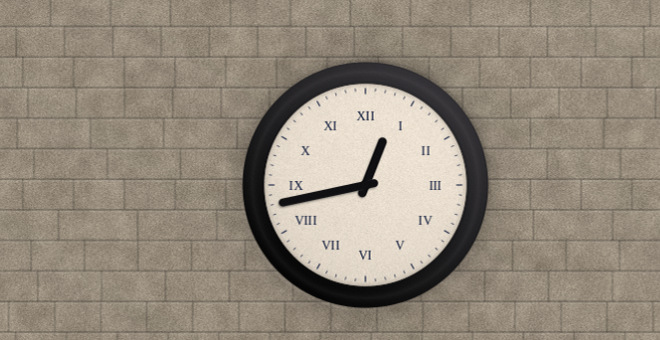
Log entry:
h=12 m=43
